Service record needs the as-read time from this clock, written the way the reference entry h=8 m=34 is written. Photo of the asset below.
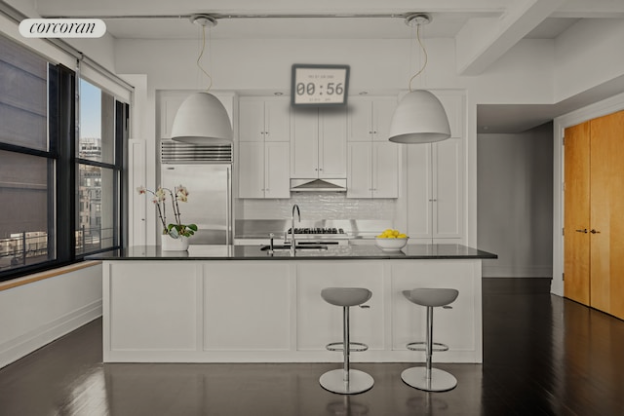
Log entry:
h=0 m=56
